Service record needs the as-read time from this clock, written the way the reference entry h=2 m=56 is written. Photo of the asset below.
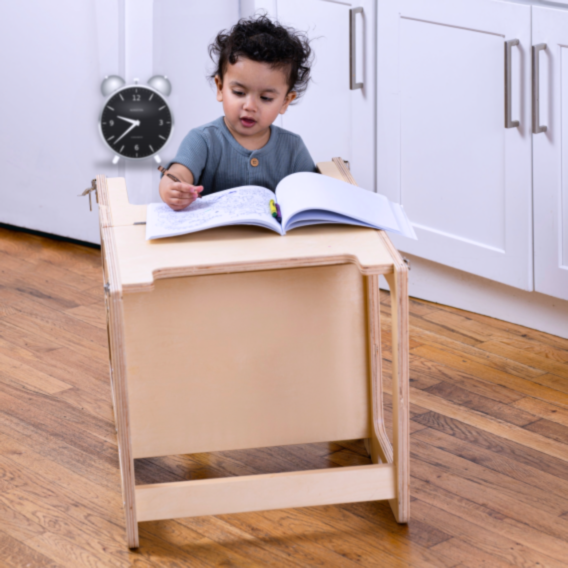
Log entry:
h=9 m=38
